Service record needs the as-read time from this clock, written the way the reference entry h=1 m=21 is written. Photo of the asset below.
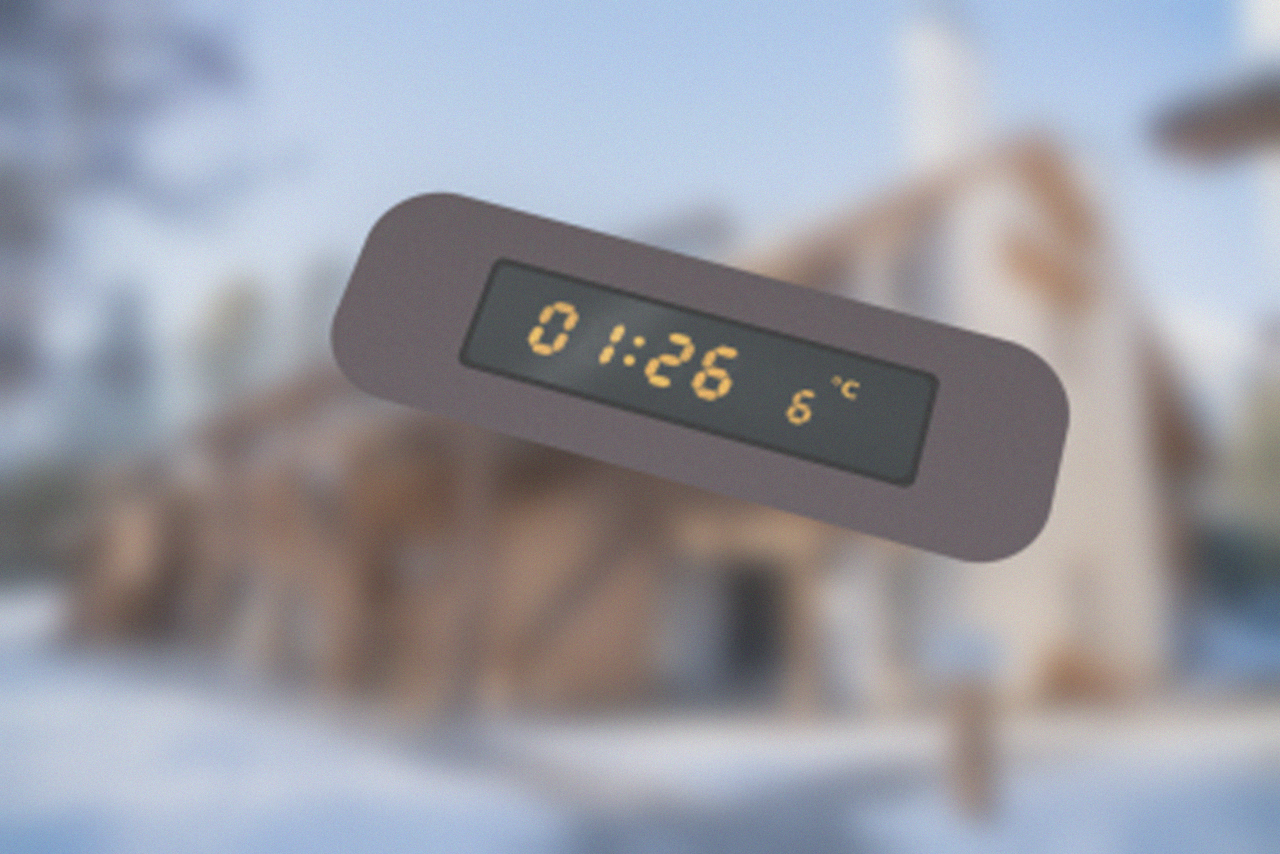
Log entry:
h=1 m=26
